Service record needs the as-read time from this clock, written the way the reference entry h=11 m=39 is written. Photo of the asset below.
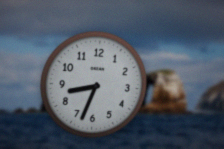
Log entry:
h=8 m=33
